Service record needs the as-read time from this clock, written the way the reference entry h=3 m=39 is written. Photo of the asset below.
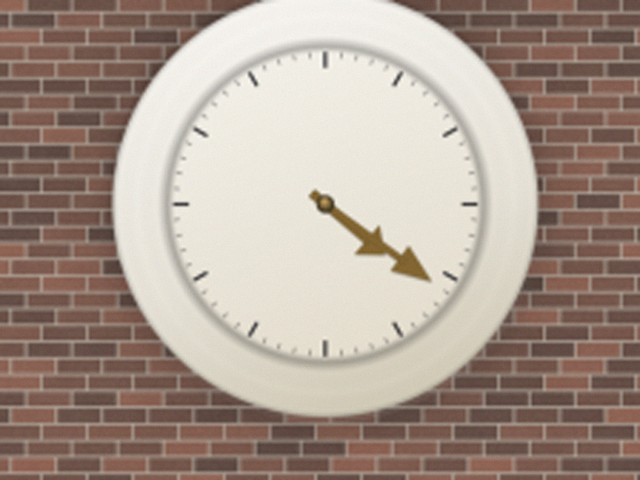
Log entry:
h=4 m=21
